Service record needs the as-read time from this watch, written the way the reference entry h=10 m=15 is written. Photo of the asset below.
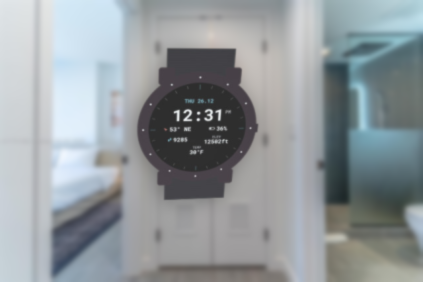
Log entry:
h=12 m=31
